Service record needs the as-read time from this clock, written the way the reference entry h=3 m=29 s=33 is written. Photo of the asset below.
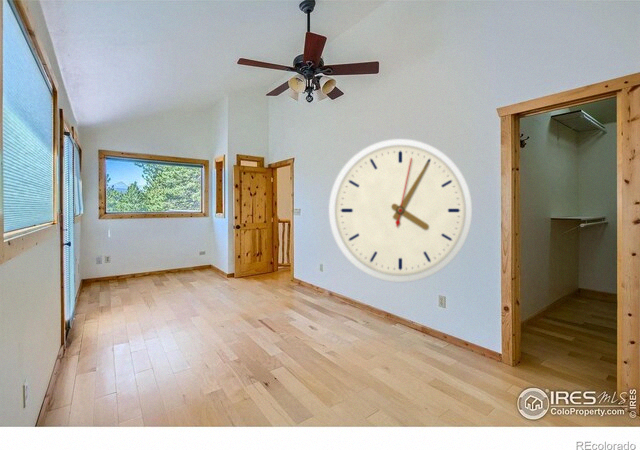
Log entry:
h=4 m=5 s=2
